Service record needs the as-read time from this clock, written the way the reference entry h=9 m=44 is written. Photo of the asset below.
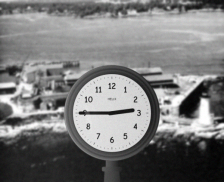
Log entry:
h=2 m=45
